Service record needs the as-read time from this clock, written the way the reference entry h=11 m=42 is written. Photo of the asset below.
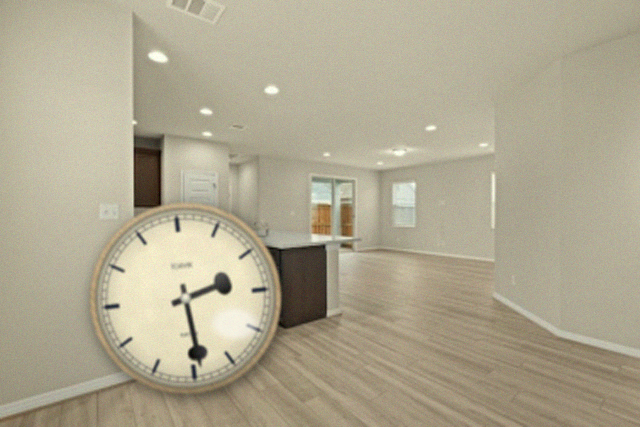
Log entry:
h=2 m=29
